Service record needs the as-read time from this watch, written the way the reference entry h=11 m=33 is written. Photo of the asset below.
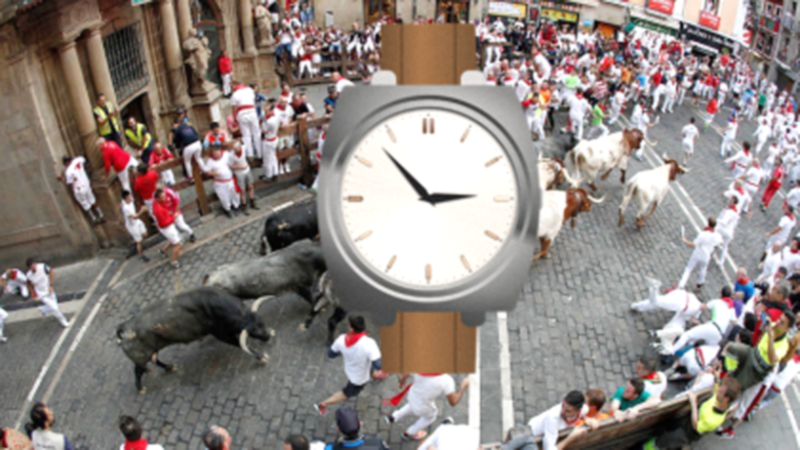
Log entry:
h=2 m=53
